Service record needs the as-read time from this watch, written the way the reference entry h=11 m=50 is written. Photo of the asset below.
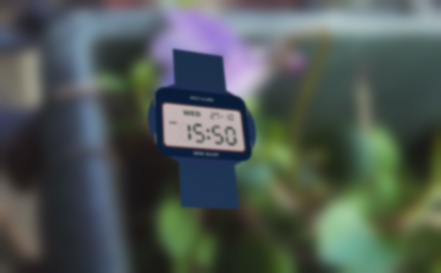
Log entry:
h=15 m=50
